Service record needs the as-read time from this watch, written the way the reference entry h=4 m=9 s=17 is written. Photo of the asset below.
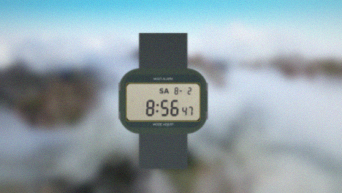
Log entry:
h=8 m=56 s=47
